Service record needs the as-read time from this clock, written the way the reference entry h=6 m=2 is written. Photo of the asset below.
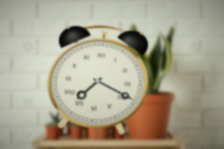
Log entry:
h=7 m=19
